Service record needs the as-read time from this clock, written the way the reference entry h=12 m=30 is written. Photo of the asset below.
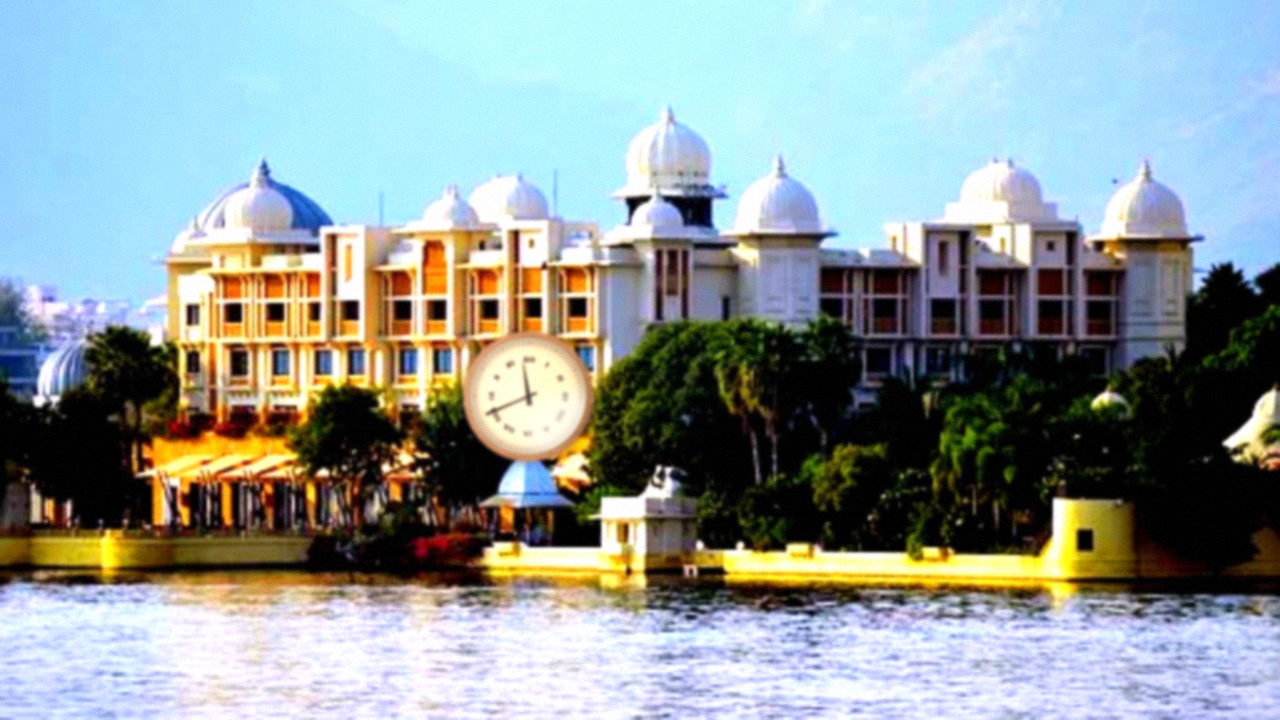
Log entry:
h=11 m=41
